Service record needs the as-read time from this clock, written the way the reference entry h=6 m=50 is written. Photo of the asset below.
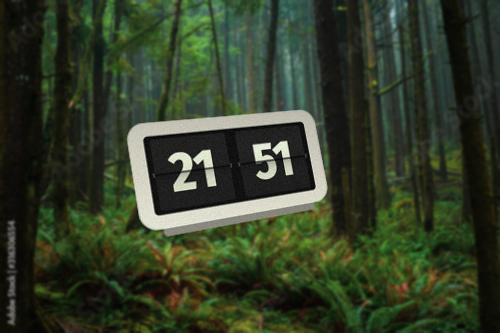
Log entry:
h=21 m=51
